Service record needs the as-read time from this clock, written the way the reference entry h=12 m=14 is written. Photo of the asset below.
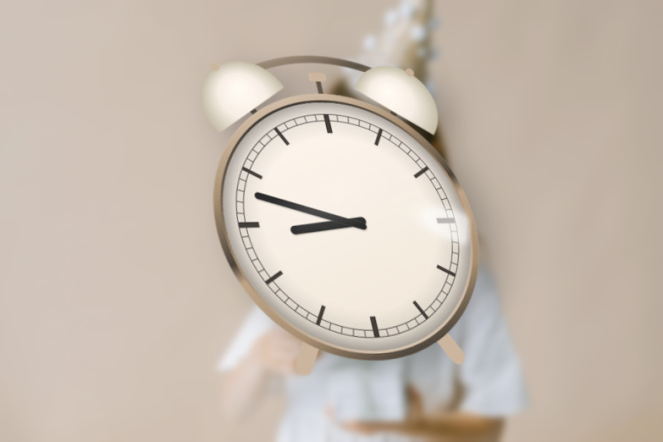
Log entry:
h=8 m=48
